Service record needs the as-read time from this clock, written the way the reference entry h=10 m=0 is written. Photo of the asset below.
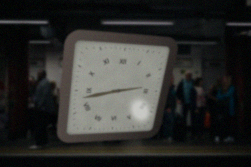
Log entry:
h=2 m=43
